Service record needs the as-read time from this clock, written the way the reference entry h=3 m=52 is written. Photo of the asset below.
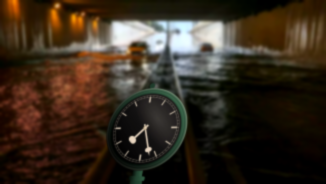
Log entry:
h=7 m=27
